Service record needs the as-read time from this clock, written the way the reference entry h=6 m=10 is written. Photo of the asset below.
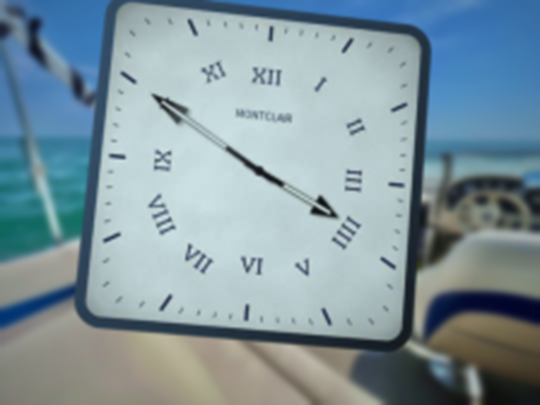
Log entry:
h=3 m=50
